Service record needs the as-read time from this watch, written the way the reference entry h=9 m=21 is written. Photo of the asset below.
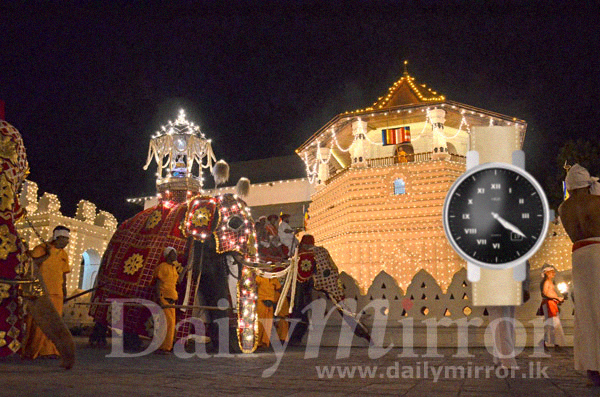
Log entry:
h=4 m=21
